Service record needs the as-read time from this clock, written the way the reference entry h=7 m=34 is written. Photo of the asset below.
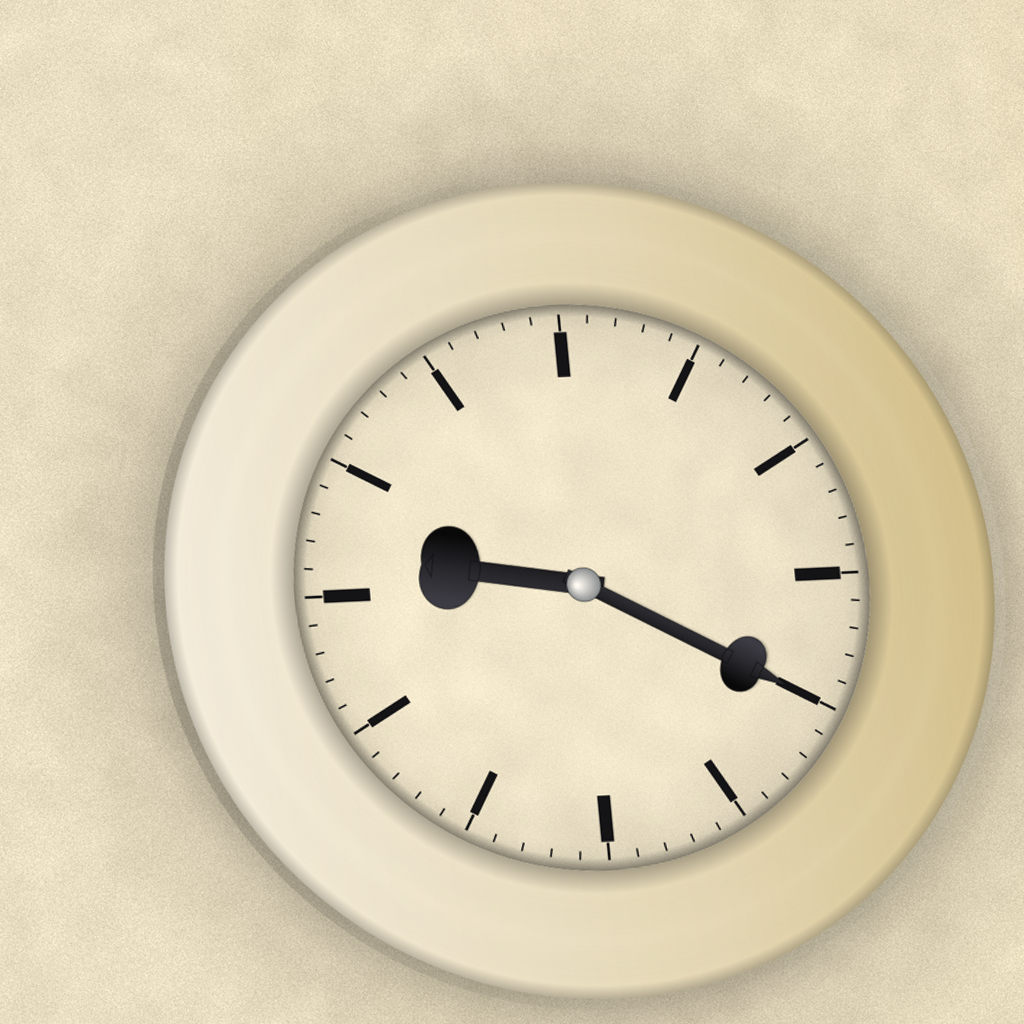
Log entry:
h=9 m=20
